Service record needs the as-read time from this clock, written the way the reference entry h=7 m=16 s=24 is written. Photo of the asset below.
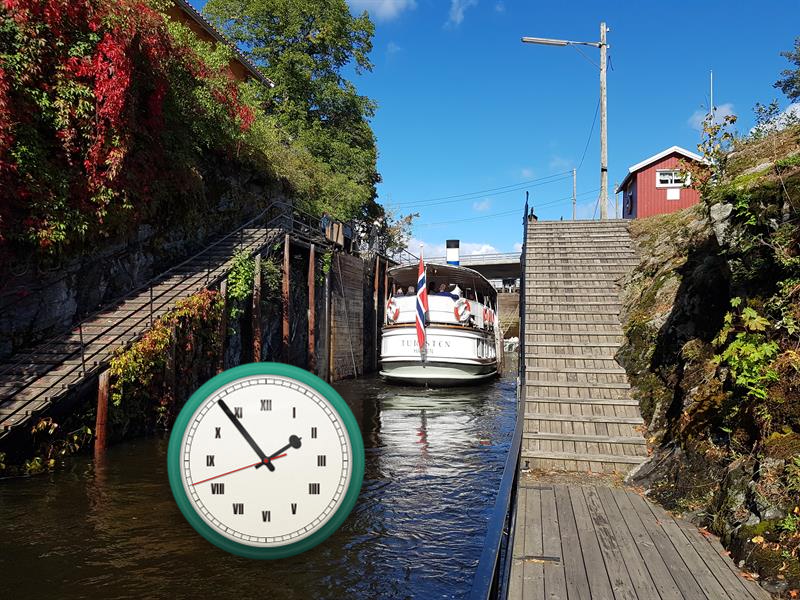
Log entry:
h=1 m=53 s=42
